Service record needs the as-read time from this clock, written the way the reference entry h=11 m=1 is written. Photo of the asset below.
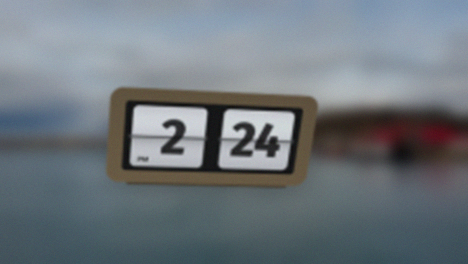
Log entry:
h=2 m=24
